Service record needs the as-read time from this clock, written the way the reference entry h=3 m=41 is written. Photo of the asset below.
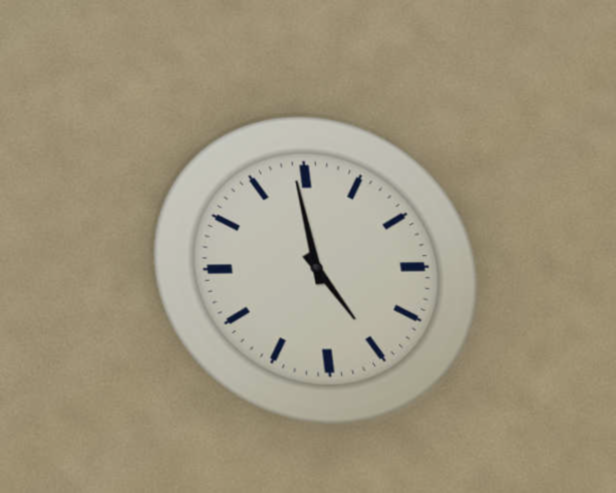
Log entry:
h=4 m=59
